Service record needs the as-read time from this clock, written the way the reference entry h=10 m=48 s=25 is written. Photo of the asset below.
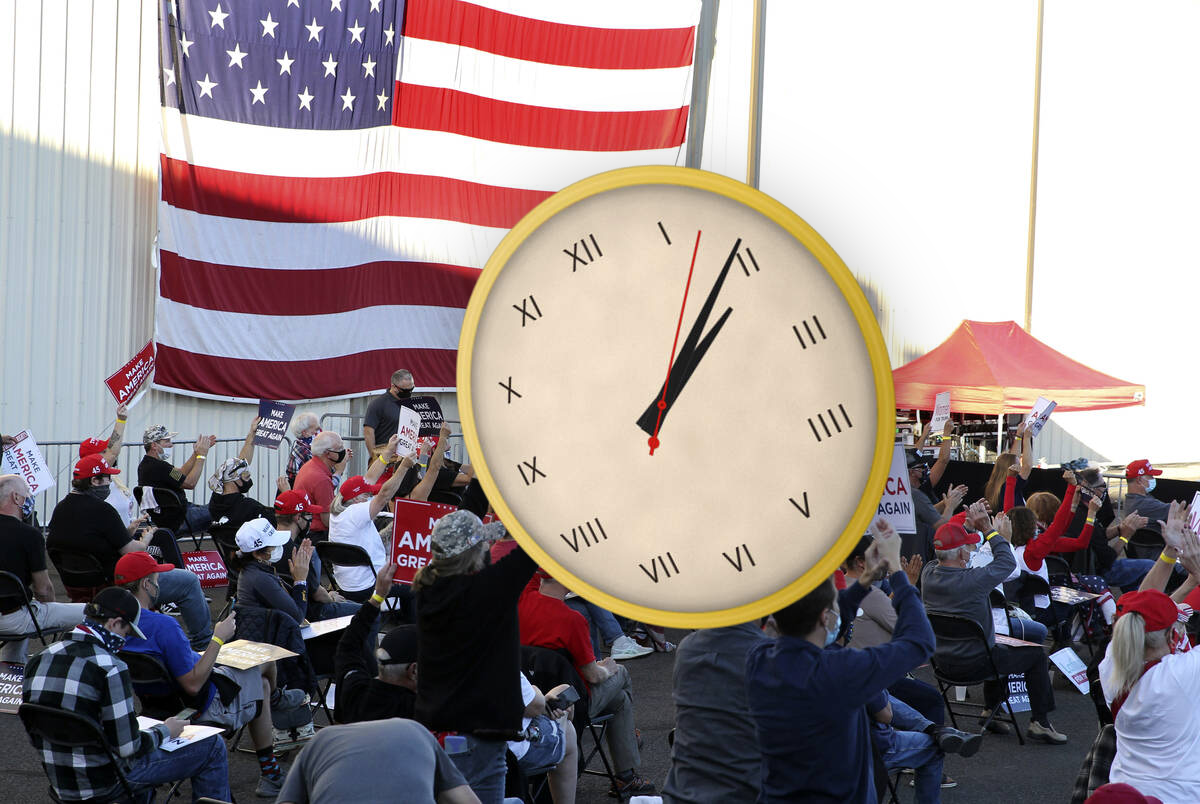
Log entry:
h=2 m=9 s=7
